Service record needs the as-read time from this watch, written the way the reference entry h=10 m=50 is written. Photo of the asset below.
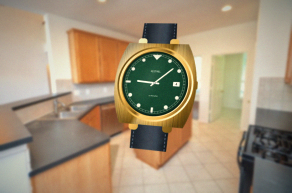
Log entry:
h=9 m=8
